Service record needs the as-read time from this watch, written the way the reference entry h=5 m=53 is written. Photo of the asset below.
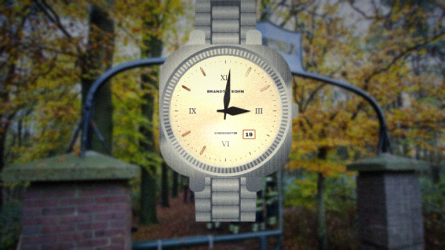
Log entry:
h=3 m=1
